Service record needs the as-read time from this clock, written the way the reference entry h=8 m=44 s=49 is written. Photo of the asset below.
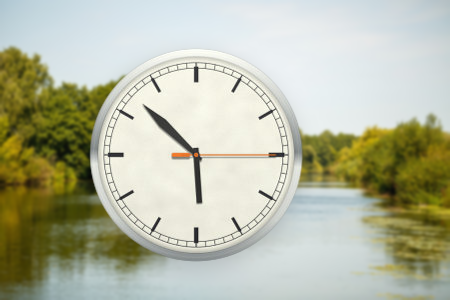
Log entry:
h=5 m=52 s=15
